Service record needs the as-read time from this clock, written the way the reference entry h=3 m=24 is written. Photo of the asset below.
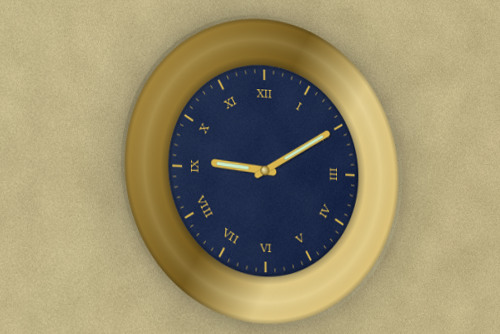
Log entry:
h=9 m=10
